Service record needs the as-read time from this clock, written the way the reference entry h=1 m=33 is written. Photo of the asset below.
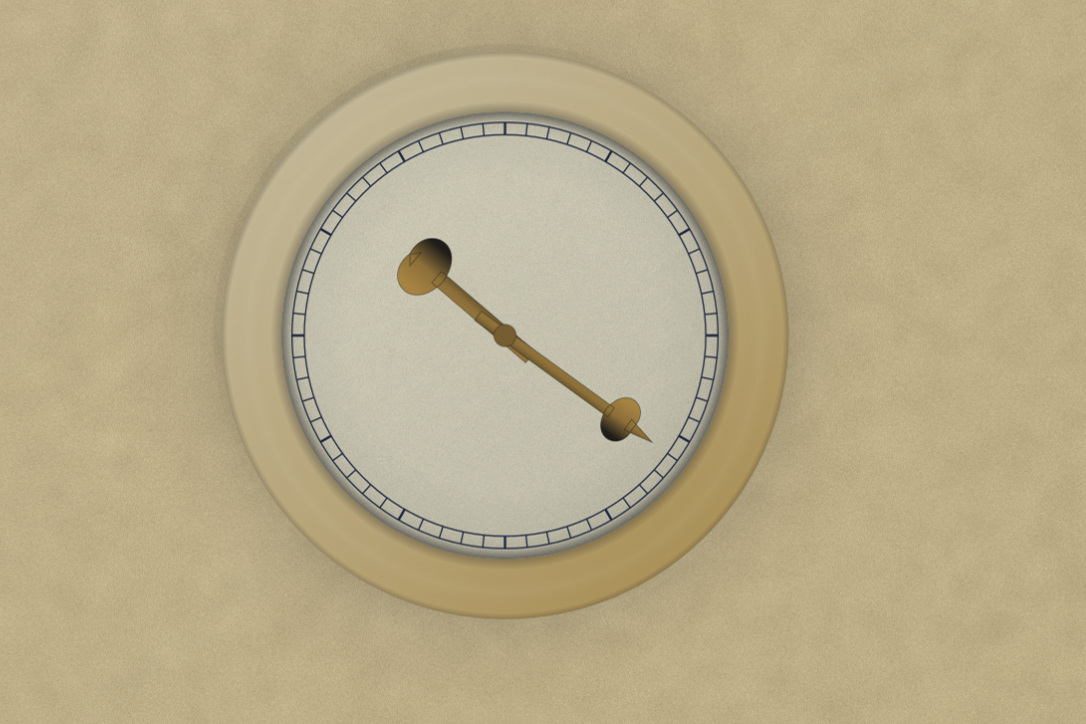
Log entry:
h=10 m=21
